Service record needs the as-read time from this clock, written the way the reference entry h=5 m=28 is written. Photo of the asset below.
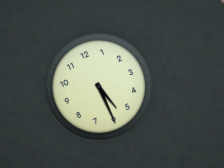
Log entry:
h=5 m=30
